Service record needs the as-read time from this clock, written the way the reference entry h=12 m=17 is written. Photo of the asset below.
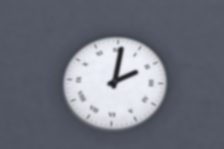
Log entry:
h=2 m=1
